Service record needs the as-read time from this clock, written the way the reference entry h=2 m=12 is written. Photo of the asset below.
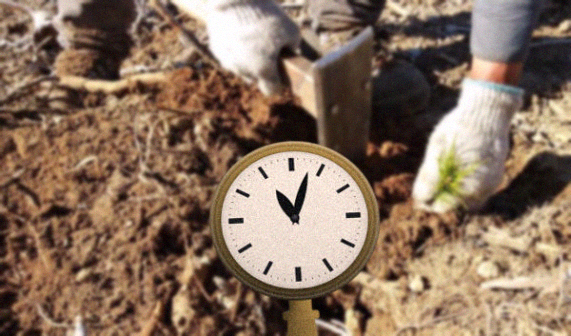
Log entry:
h=11 m=3
